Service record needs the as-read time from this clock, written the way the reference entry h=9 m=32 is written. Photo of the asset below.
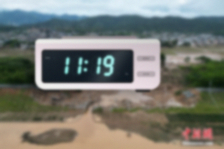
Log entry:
h=11 m=19
